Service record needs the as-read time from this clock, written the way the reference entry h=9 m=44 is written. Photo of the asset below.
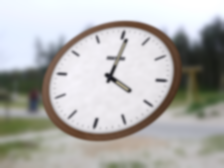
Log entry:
h=4 m=1
